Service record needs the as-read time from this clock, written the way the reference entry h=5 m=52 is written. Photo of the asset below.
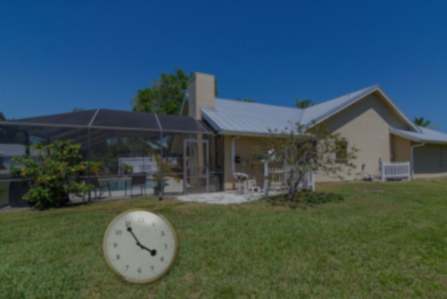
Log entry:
h=3 m=54
